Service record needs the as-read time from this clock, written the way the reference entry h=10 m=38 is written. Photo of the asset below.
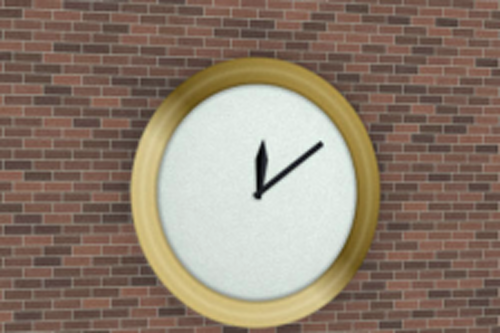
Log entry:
h=12 m=9
